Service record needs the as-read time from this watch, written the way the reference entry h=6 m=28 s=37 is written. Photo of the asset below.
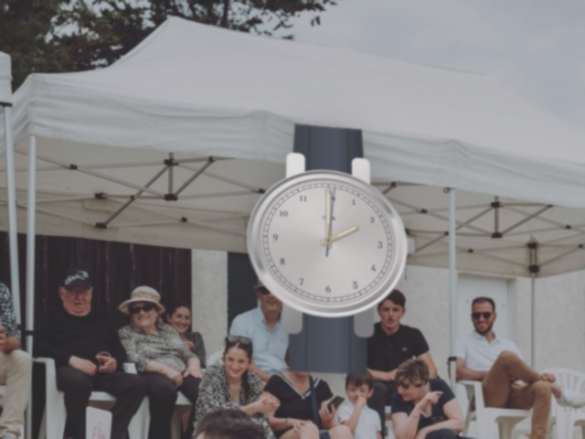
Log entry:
h=2 m=0 s=1
